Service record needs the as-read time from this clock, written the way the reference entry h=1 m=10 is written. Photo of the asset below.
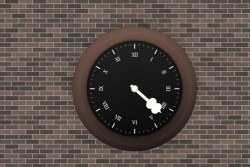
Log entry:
h=4 m=22
